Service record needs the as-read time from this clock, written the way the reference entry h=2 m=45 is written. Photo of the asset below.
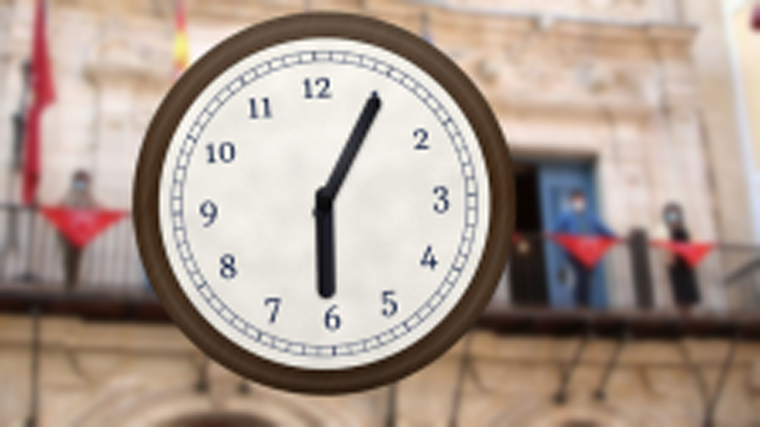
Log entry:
h=6 m=5
